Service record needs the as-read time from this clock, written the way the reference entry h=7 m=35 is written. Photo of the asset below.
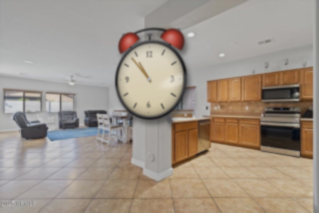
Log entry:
h=10 m=53
